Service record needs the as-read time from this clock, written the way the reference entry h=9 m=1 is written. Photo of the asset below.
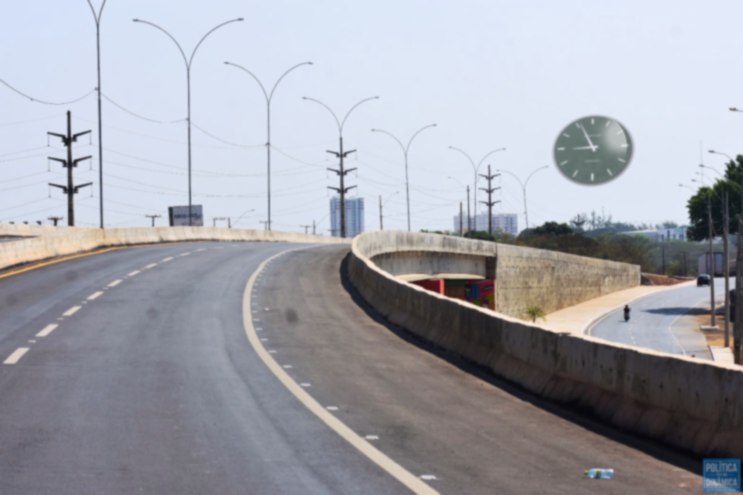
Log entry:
h=8 m=56
